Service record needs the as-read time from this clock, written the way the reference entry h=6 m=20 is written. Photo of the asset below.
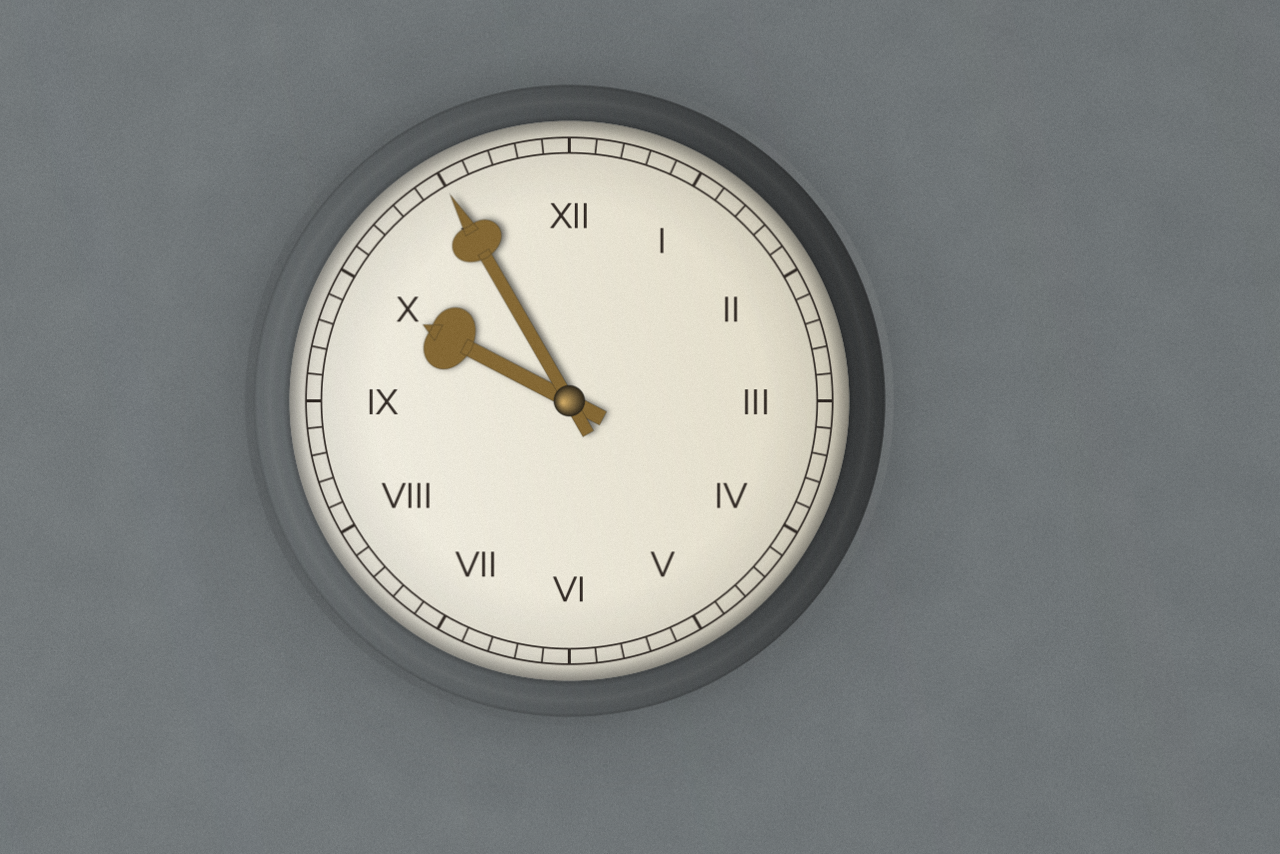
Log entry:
h=9 m=55
